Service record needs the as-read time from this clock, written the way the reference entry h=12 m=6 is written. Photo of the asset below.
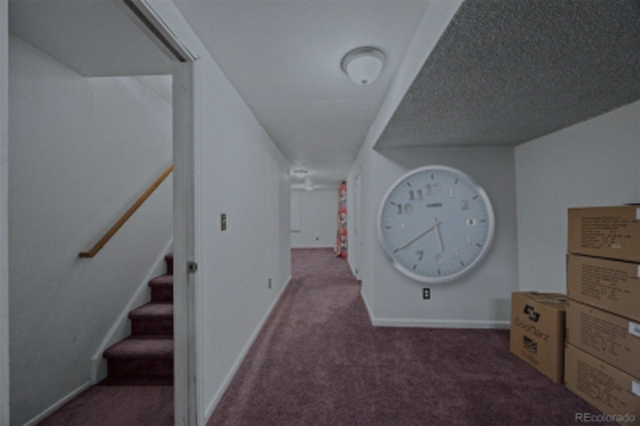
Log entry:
h=5 m=40
